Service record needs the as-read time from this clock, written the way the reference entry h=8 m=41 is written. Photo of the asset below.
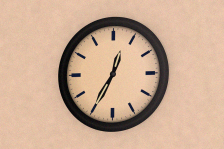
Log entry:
h=12 m=35
